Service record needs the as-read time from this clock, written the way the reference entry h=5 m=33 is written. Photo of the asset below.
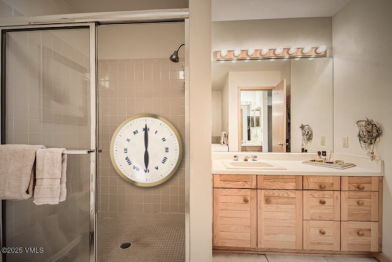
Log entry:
h=6 m=0
